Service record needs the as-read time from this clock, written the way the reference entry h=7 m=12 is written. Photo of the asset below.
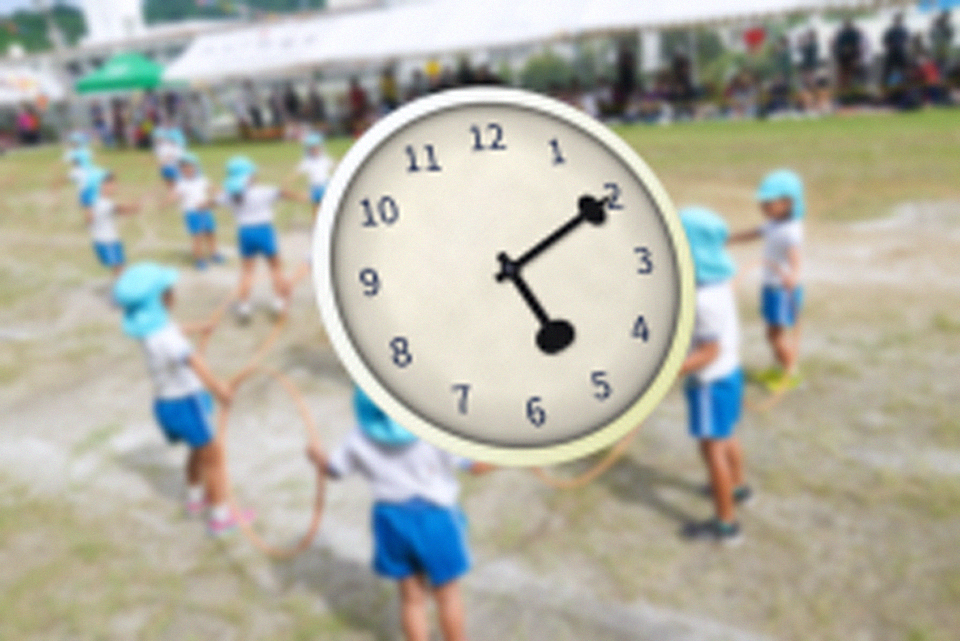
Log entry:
h=5 m=10
